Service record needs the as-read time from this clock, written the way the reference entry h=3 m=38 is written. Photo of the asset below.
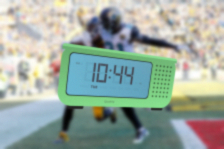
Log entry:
h=10 m=44
